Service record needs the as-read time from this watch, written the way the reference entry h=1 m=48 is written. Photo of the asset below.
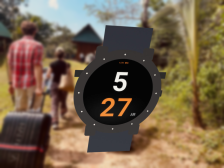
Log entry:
h=5 m=27
